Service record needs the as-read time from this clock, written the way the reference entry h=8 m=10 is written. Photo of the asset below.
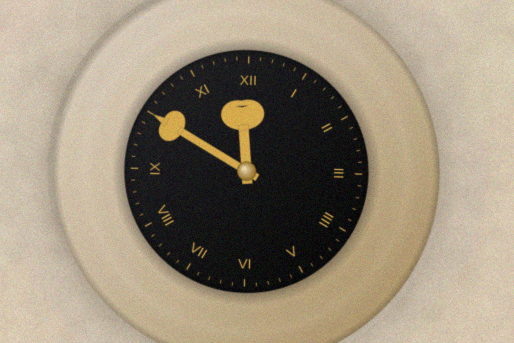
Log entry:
h=11 m=50
